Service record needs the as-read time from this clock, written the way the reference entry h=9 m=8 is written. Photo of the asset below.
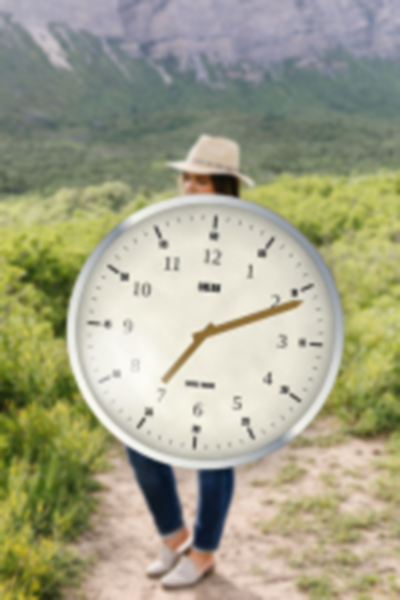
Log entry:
h=7 m=11
